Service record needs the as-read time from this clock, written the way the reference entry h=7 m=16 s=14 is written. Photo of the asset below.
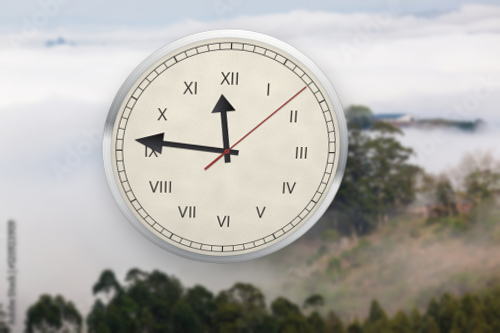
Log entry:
h=11 m=46 s=8
